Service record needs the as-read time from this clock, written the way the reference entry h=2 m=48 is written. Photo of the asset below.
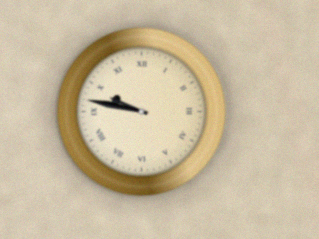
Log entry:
h=9 m=47
